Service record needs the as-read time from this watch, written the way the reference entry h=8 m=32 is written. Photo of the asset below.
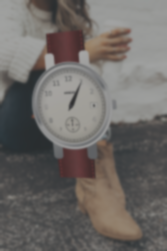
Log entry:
h=1 m=5
